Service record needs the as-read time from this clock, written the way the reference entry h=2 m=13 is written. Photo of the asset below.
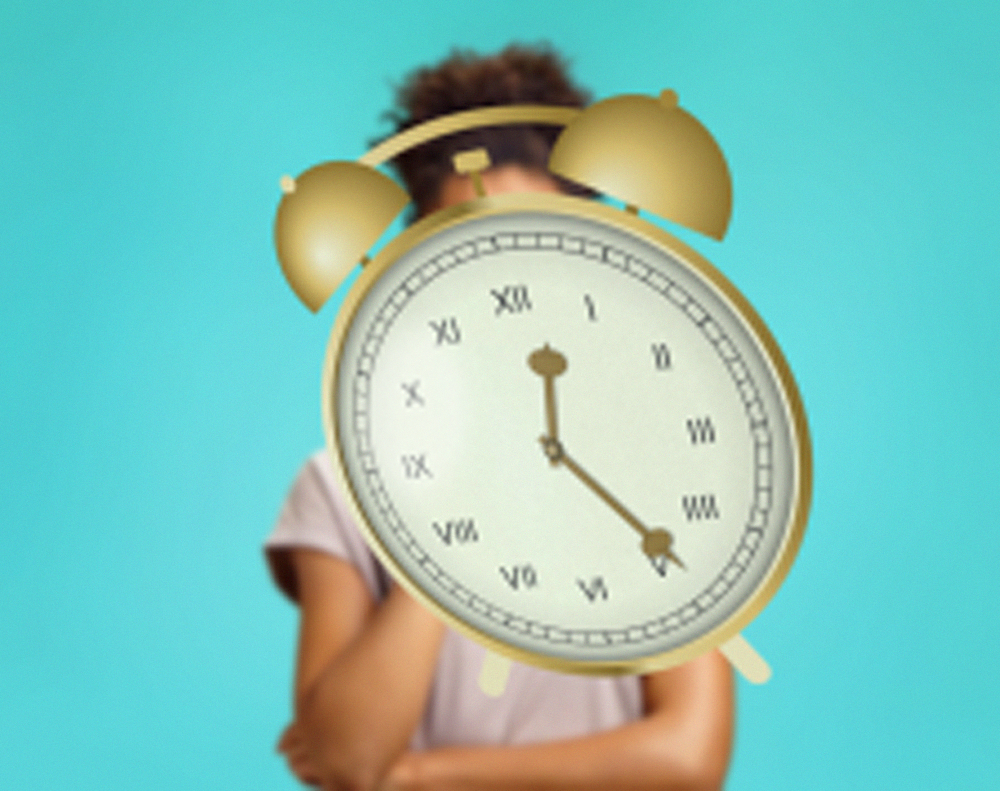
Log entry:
h=12 m=24
